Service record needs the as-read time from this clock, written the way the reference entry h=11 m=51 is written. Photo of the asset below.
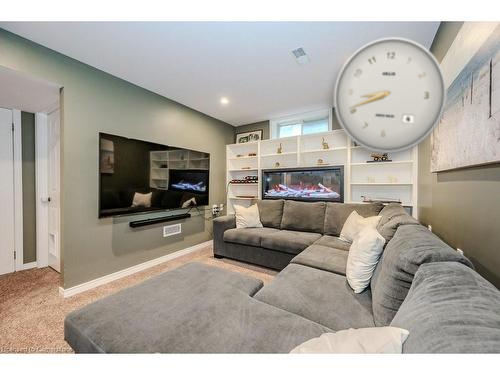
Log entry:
h=8 m=41
